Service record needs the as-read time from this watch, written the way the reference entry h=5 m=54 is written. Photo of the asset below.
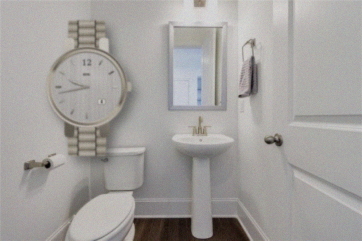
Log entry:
h=9 m=43
